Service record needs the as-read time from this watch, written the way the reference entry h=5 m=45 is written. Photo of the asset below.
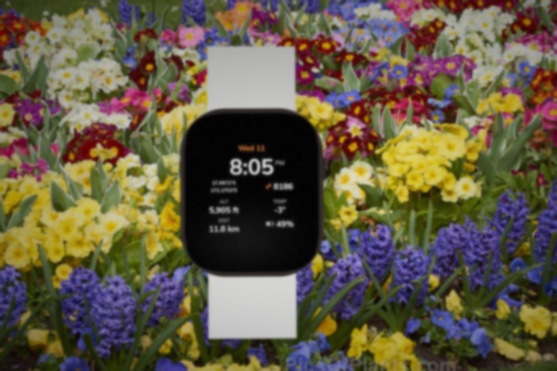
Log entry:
h=8 m=5
